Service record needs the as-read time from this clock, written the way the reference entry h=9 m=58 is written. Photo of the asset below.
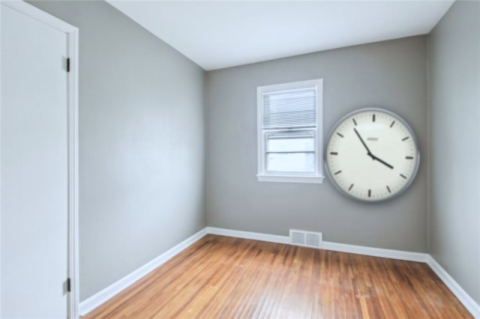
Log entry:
h=3 m=54
